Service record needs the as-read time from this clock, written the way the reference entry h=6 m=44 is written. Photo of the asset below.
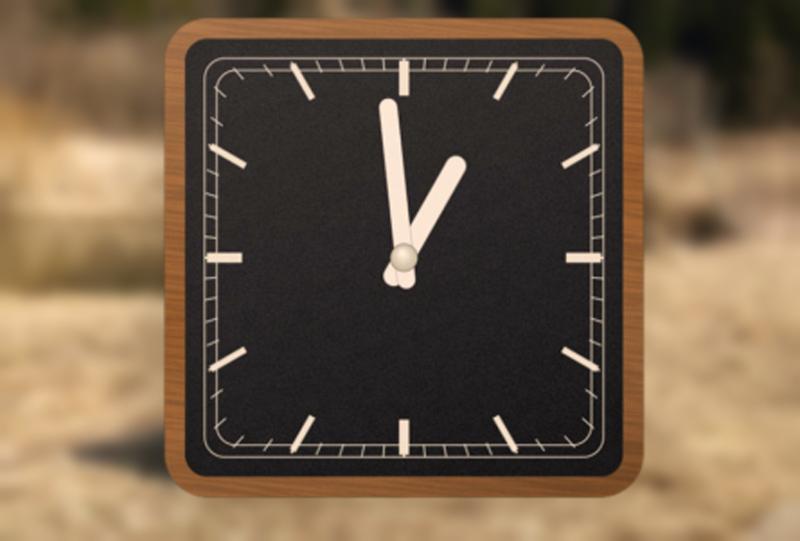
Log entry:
h=12 m=59
